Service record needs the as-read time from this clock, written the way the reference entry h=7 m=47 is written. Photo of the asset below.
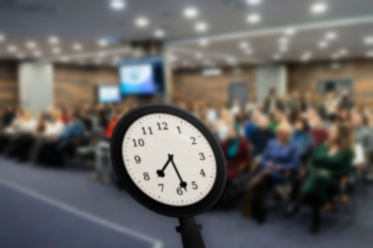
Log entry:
h=7 m=28
